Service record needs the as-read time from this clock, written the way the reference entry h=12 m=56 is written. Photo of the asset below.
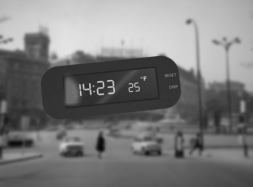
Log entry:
h=14 m=23
